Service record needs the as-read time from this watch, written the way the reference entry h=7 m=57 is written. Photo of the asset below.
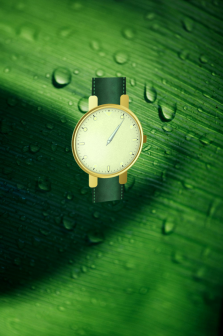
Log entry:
h=1 m=6
